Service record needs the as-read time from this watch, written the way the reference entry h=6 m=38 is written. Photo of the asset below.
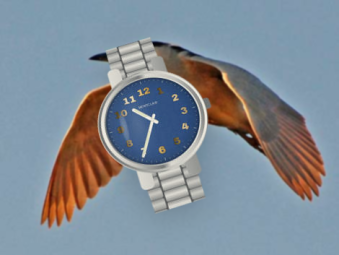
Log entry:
h=10 m=35
